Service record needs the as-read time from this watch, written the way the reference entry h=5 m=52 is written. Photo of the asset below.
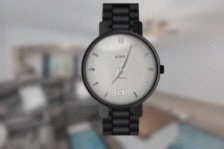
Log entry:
h=7 m=4
